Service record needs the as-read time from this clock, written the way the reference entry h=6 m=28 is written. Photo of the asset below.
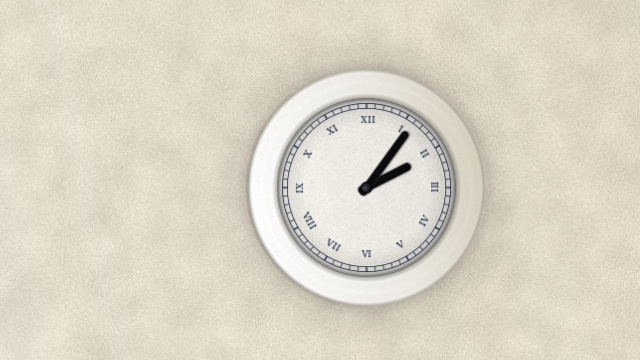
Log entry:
h=2 m=6
